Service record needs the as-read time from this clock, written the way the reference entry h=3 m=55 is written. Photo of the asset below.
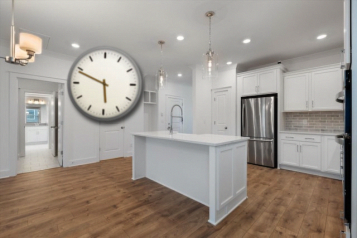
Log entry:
h=5 m=49
